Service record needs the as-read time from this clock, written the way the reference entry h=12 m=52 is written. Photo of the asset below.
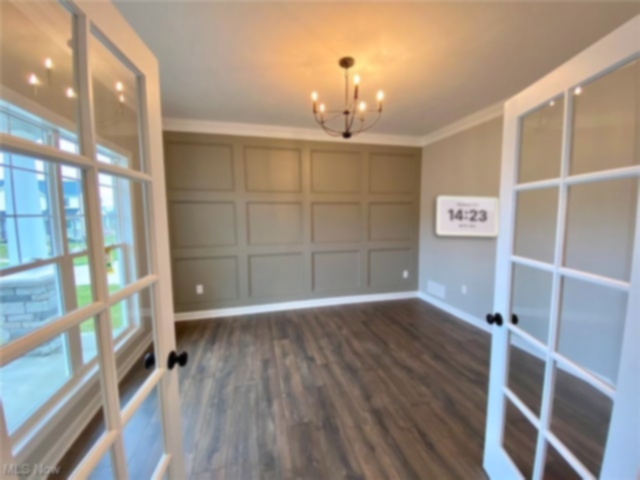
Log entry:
h=14 m=23
